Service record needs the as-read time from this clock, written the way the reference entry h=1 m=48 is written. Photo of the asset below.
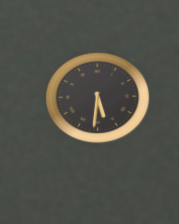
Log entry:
h=5 m=31
